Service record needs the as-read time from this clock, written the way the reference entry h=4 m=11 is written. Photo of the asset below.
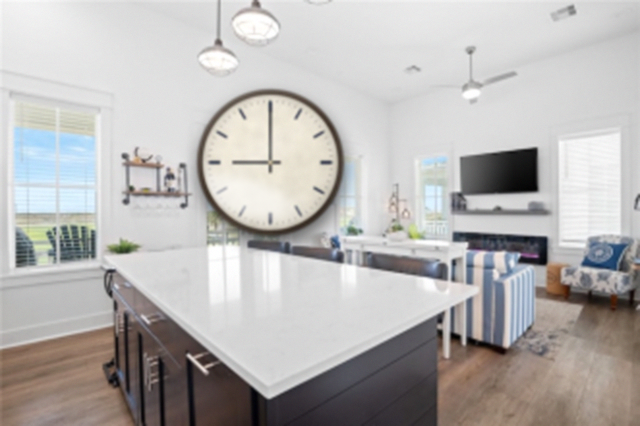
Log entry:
h=9 m=0
